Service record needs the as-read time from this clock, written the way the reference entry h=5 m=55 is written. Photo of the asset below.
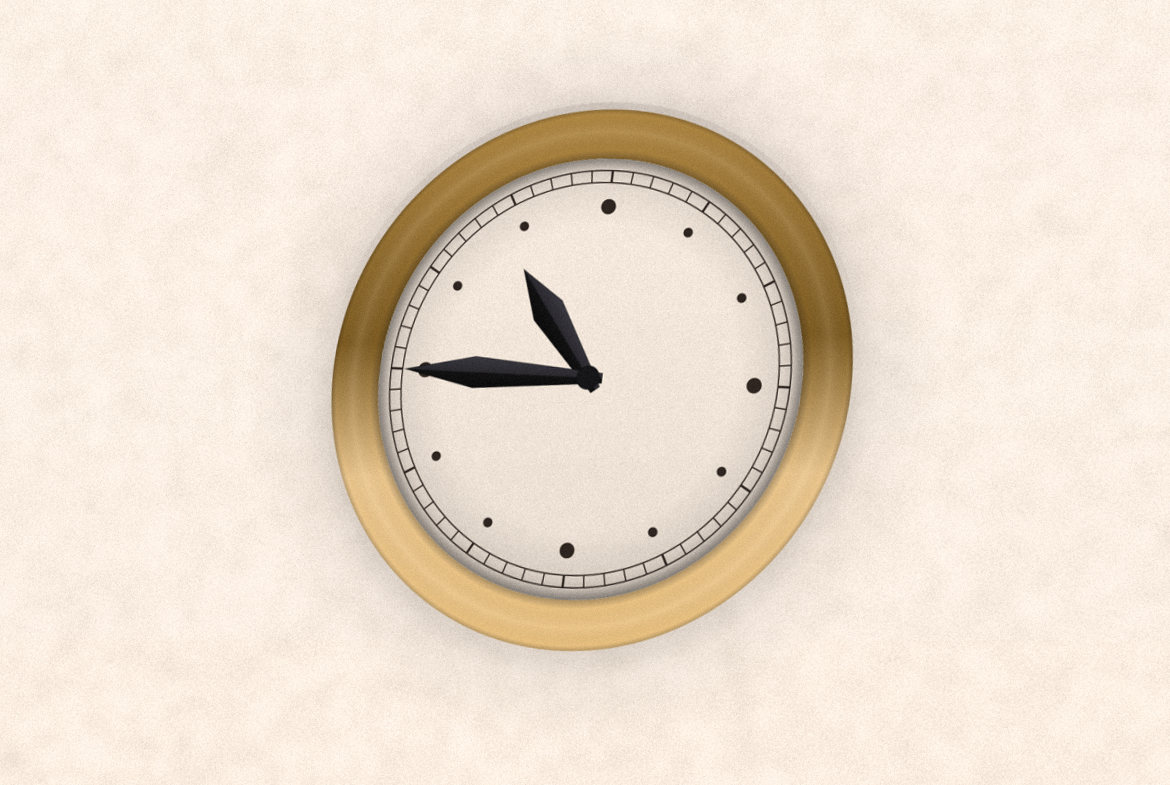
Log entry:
h=10 m=45
